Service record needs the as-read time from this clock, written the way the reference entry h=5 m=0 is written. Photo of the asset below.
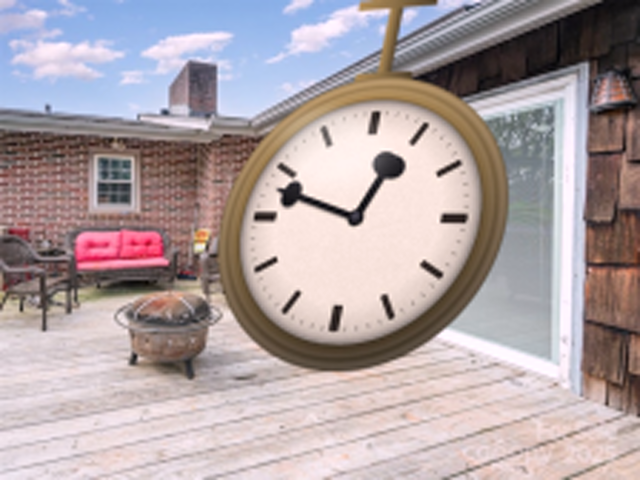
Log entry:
h=12 m=48
